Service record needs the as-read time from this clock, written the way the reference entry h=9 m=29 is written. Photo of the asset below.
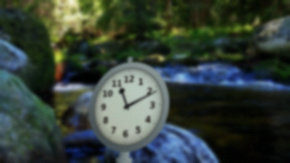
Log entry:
h=11 m=11
